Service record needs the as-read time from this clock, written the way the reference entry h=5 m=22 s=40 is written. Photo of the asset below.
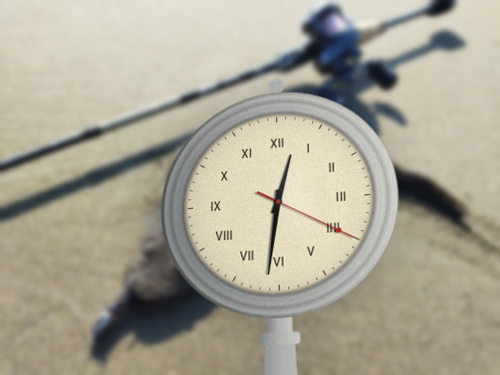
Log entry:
h=12 m=31 s=20
